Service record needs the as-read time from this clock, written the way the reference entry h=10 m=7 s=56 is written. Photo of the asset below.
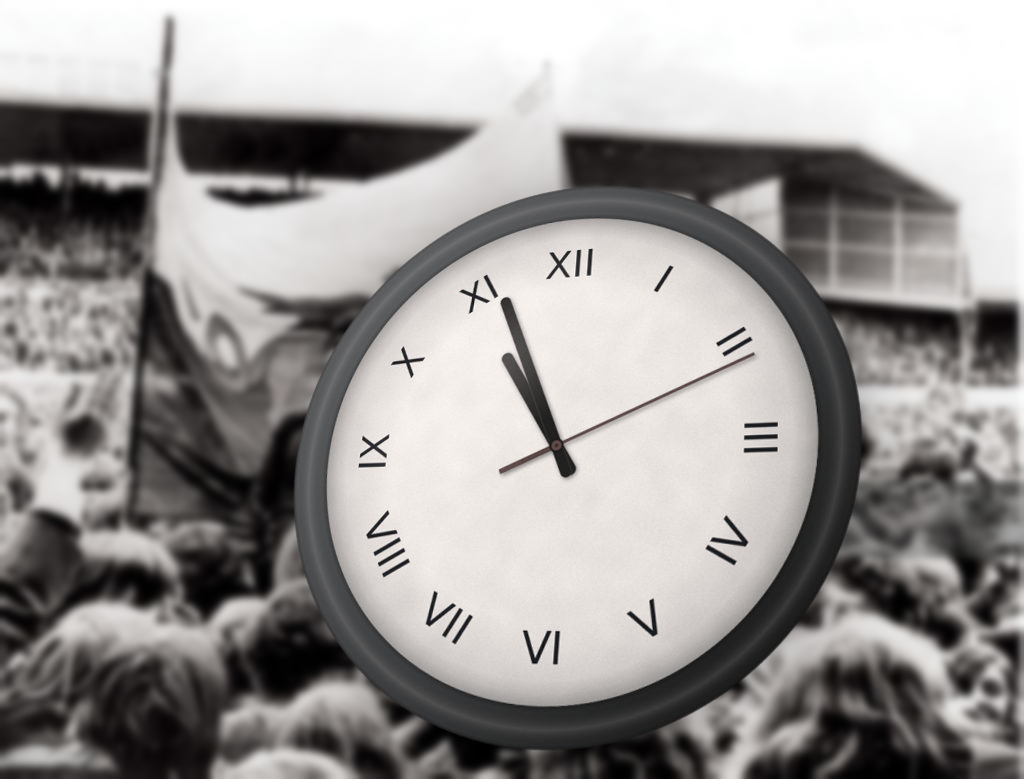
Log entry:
h=10 m=56 s=11
